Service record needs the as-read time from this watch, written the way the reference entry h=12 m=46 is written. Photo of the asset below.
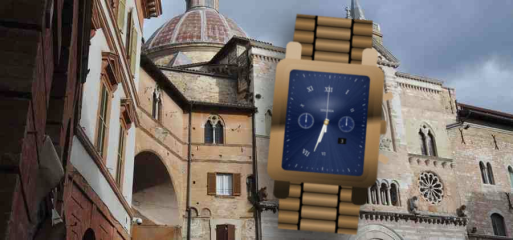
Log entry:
h=6 m=33
